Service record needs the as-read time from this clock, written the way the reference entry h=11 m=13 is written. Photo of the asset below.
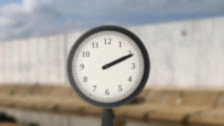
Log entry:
h=2 m=11
